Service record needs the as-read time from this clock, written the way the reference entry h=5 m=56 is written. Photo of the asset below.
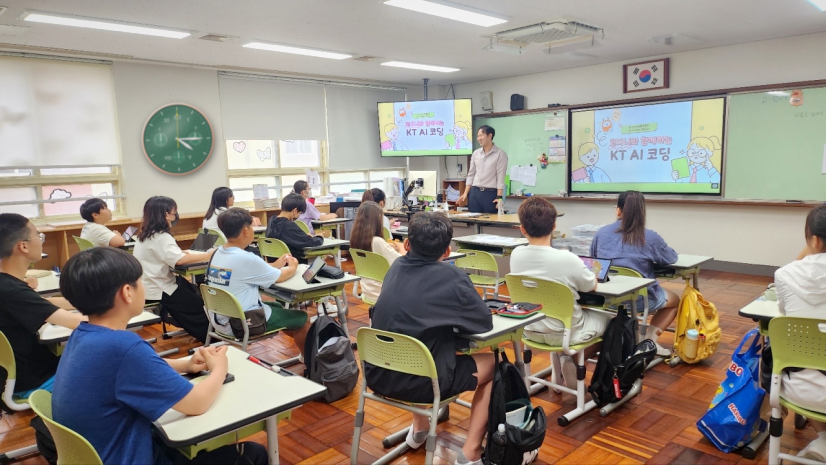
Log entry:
h=4 m=15
